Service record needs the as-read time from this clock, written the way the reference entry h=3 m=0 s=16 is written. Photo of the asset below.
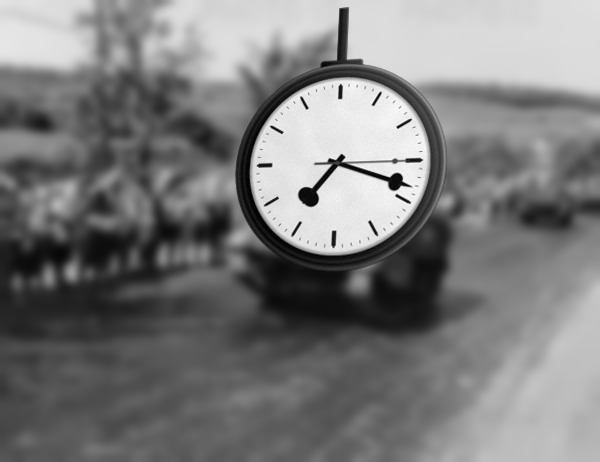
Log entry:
h=7 m=18 s=15
